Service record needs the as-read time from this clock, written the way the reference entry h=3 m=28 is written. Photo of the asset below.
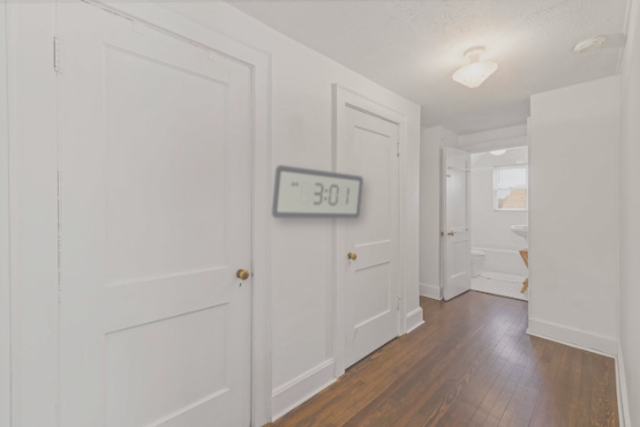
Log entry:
h=3 m=1
